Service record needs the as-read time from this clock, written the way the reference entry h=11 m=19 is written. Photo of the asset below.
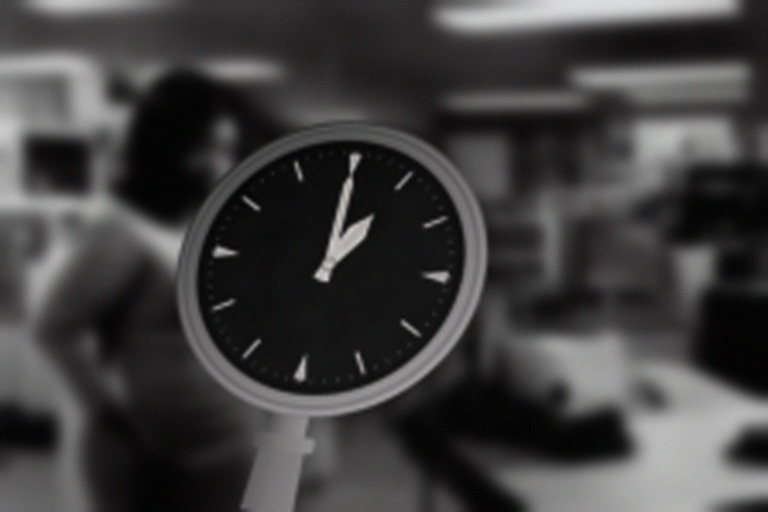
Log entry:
h=1 m=0
